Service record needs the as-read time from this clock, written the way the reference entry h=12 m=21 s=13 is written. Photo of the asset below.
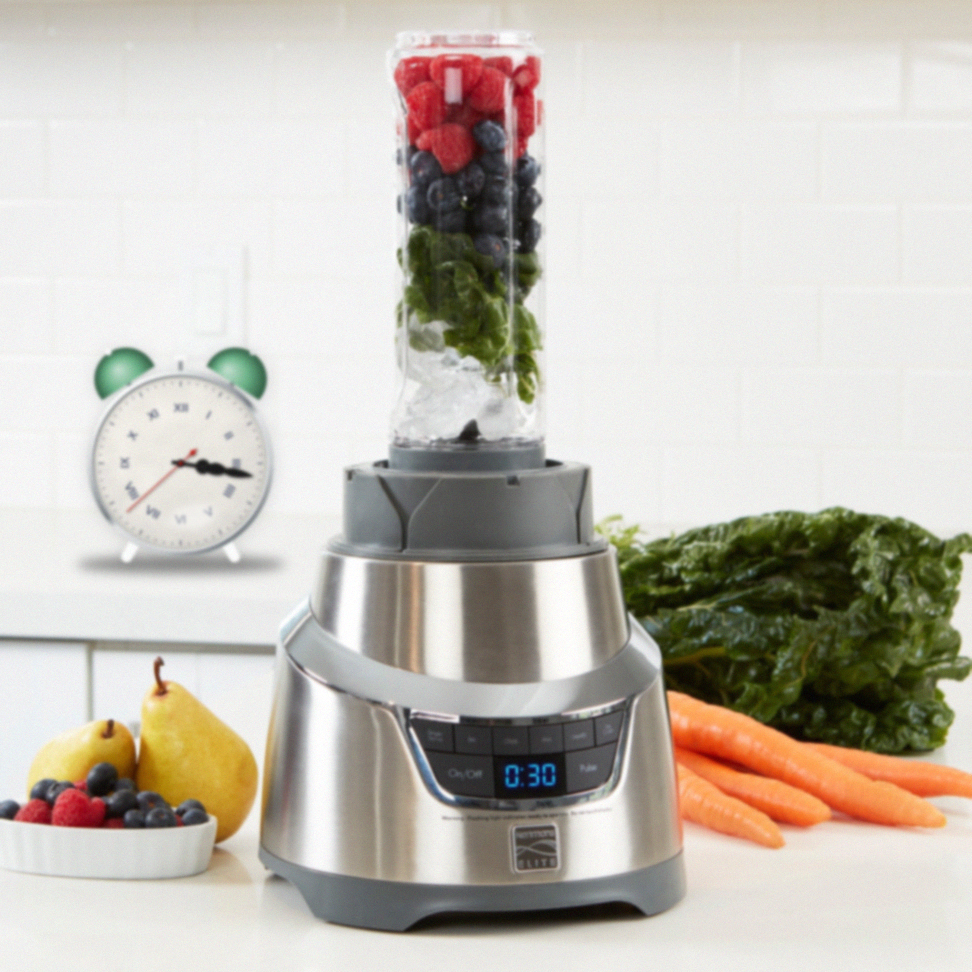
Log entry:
h=3 m=16 s=38
